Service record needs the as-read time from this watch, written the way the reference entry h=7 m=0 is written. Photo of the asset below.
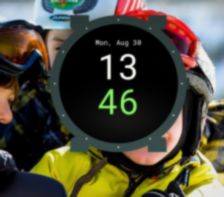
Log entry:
h=13 m=46
